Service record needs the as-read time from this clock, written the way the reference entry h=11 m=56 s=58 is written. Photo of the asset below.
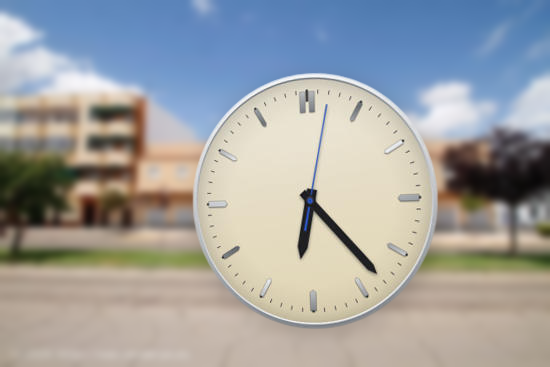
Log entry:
h=6 m=23 s=2
